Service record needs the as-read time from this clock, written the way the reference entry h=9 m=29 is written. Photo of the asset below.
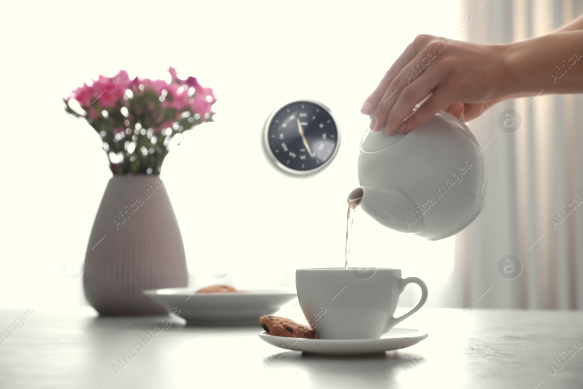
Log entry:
h=11 m=26
